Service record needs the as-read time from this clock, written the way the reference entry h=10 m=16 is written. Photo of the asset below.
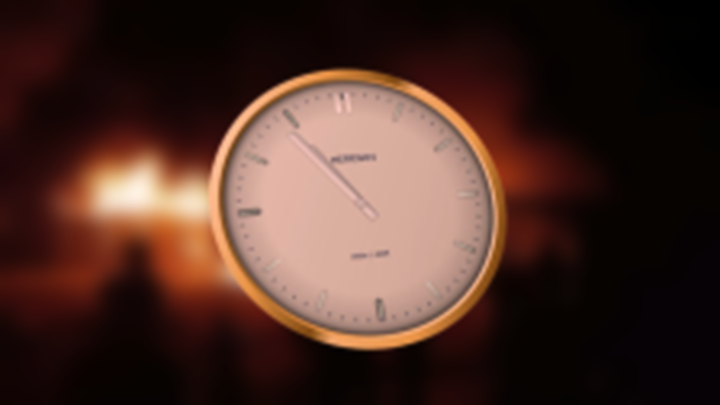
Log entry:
h=10 m=54
